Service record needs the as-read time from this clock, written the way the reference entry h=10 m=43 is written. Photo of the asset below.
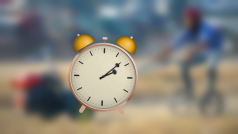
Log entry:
h=2 m=8
